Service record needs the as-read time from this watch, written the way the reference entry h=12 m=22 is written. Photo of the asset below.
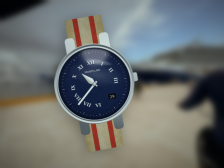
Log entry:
h=10 m=38
